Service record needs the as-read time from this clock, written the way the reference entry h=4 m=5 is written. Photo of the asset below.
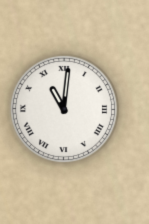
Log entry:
h=11 m=1
